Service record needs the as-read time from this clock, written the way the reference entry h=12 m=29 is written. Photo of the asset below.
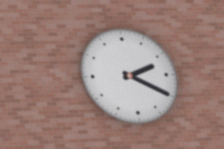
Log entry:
h=2 m=20
